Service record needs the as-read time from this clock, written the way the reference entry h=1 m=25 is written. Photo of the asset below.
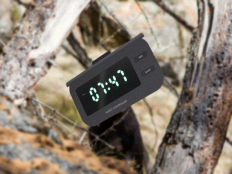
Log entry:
h=7 m=47
